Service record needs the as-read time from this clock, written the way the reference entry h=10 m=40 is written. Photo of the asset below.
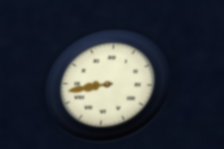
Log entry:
h=8 m=43
